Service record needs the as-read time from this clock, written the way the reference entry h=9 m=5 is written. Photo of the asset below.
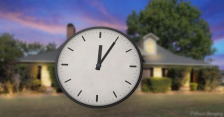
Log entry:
h=12 m=5
